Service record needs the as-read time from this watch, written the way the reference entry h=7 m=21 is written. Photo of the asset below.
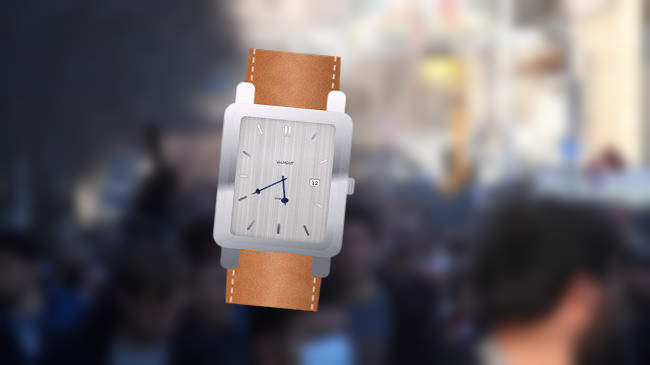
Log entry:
h=5 m=40
